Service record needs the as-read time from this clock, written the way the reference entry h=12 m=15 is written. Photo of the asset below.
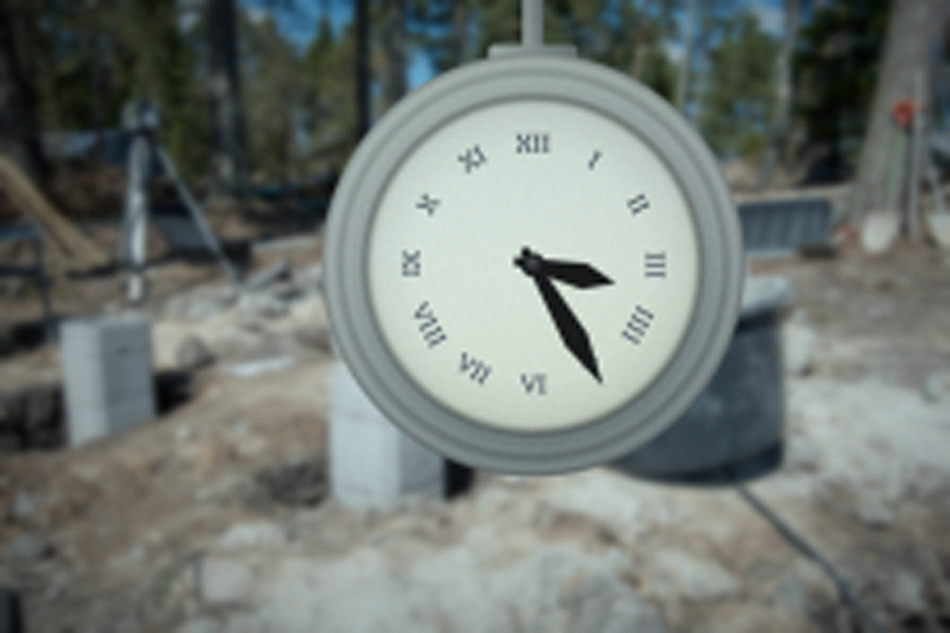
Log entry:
h=3 m=25
